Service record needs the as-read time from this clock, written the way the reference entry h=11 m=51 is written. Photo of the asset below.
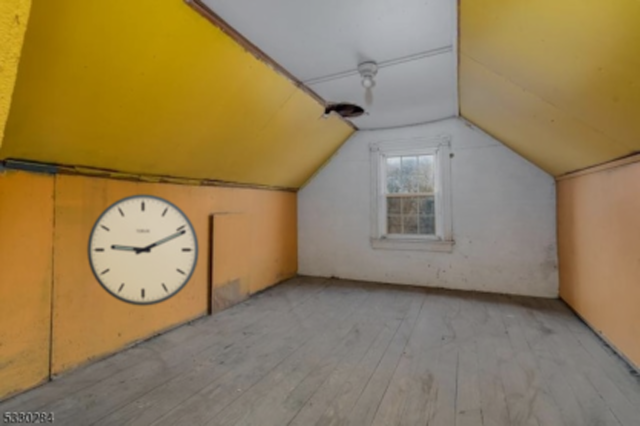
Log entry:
h=9 m=11
